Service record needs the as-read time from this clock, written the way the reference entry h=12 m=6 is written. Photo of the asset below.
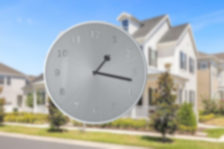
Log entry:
h=1 m=17
